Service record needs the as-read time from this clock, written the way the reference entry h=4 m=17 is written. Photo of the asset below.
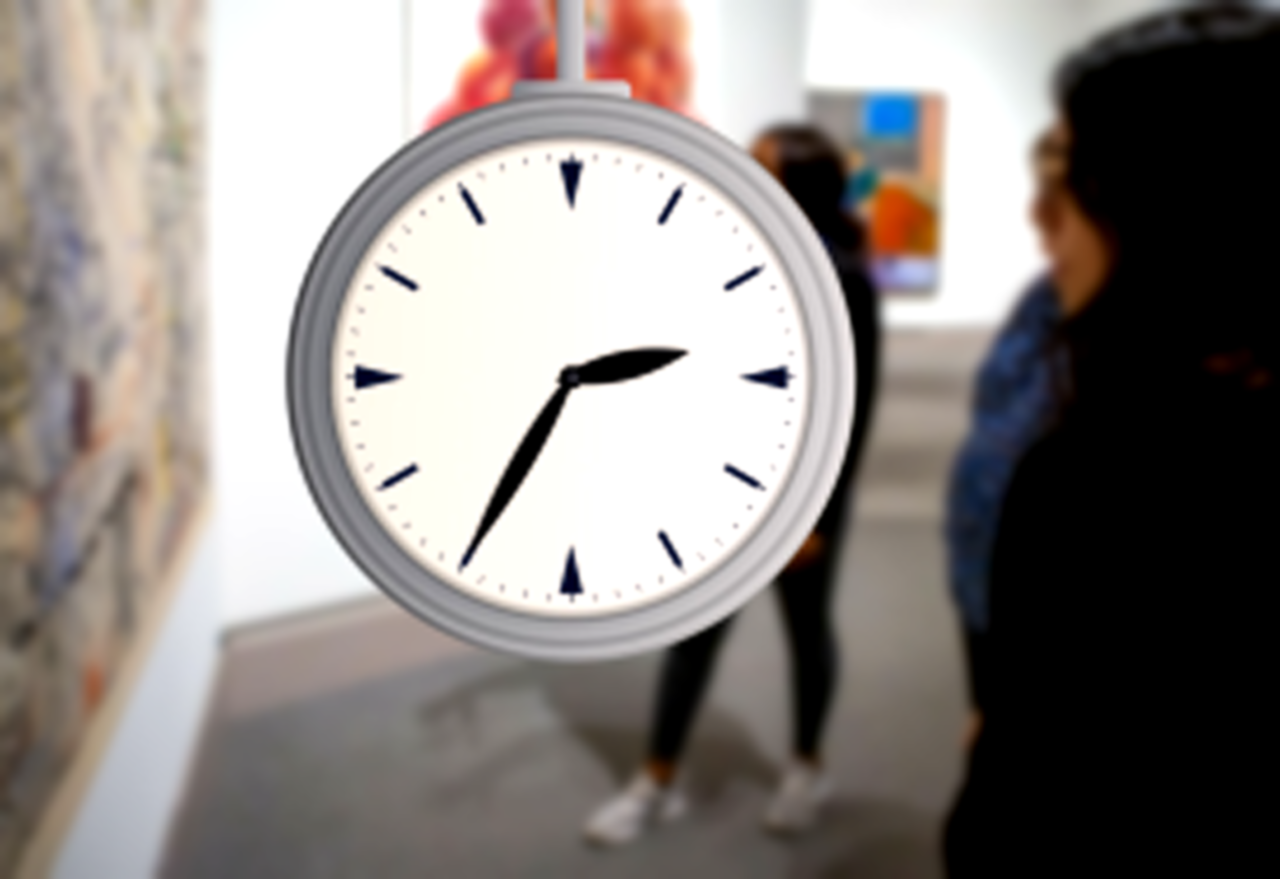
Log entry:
h=2 m=35
